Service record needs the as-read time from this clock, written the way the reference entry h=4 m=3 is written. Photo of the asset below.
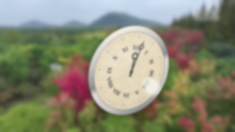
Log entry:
h=12 m=2
